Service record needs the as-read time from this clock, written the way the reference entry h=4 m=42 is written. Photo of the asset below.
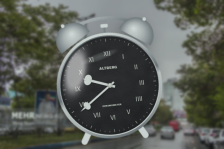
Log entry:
h=9 m=39
